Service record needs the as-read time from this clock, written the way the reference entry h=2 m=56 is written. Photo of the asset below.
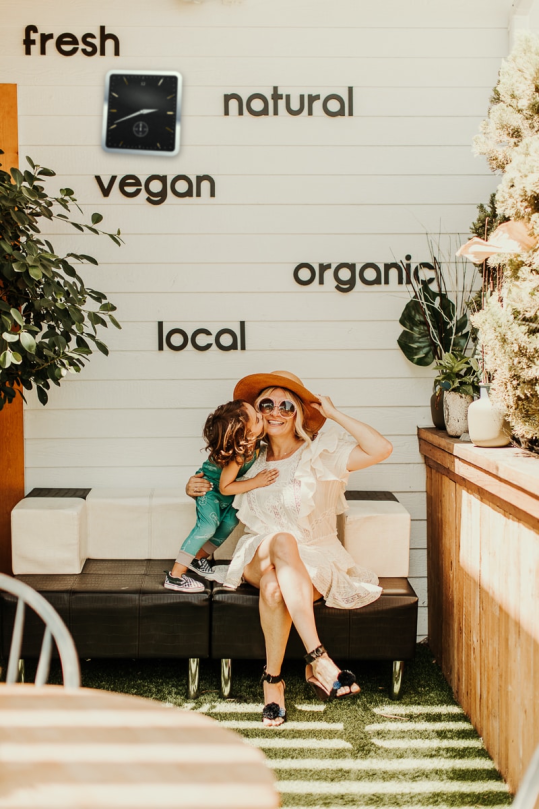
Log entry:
h=2 m=41
